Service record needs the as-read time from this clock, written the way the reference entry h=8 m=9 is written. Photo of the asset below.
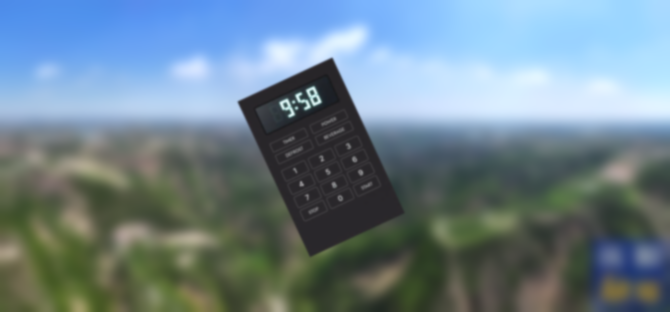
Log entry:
h=9 m=58
